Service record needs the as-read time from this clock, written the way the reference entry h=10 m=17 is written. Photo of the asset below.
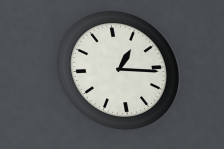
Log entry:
h=1 m=16
